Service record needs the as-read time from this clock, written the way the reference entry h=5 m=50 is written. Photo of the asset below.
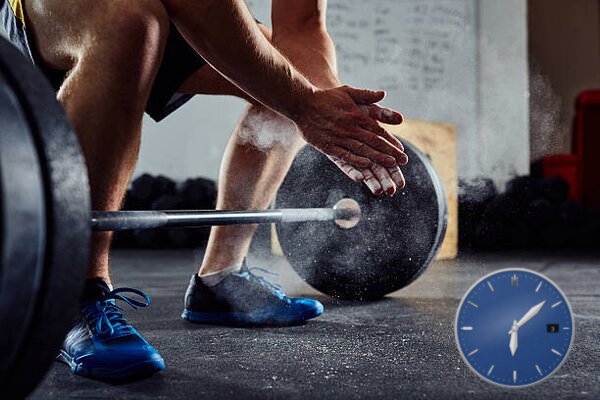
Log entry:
h=6 m=8
